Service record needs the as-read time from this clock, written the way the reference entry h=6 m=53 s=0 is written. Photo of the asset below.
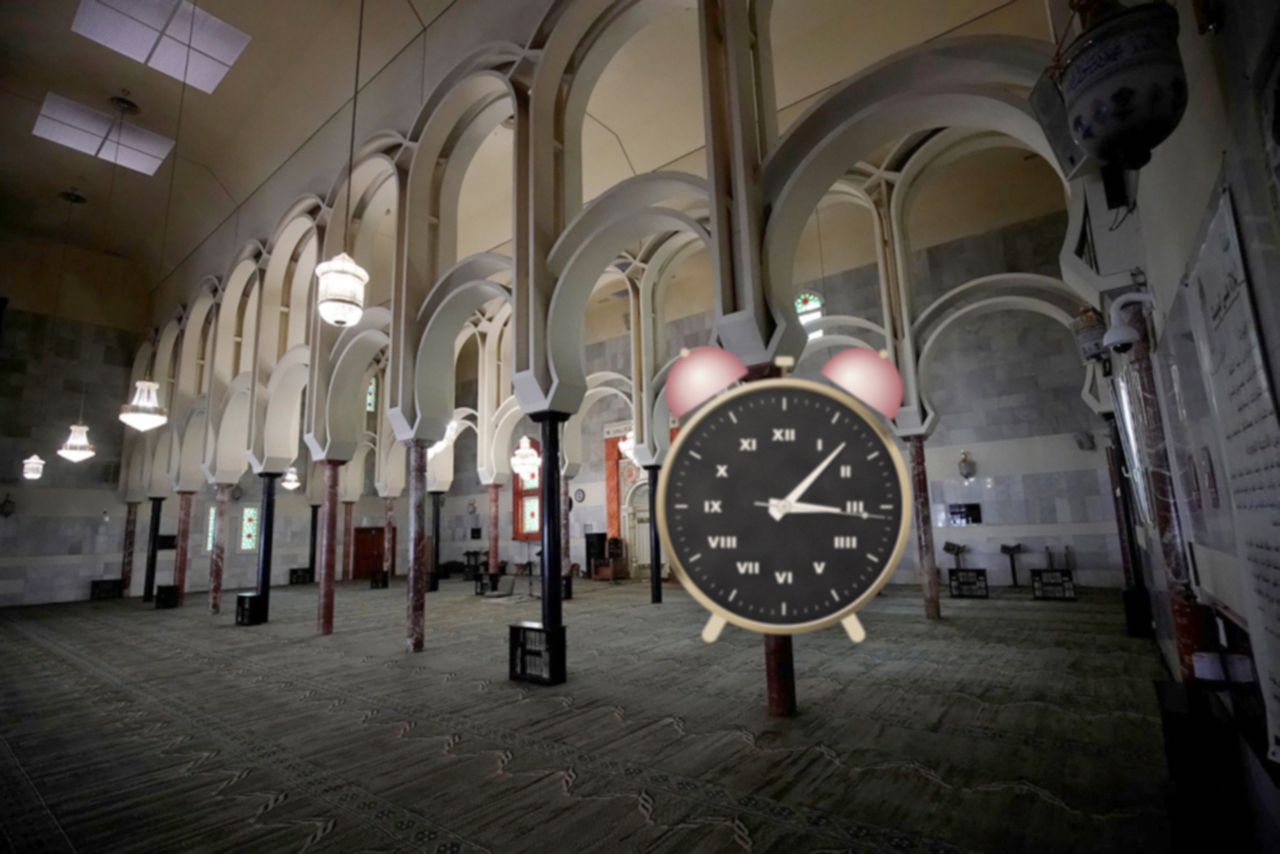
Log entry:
h=3 m=7 s=16
